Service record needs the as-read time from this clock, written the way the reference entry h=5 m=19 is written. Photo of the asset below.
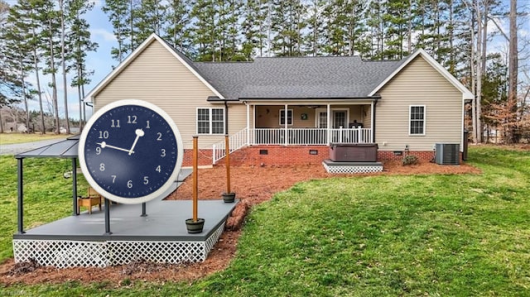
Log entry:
h=12 m=47
